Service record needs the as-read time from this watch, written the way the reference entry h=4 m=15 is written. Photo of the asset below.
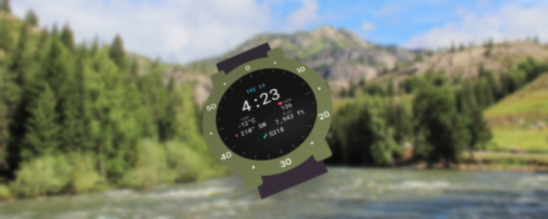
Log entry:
h=4 m=23
